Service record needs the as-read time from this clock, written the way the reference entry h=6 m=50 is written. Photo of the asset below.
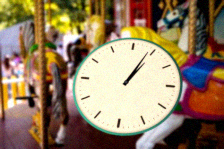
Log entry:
h=1 m=4
